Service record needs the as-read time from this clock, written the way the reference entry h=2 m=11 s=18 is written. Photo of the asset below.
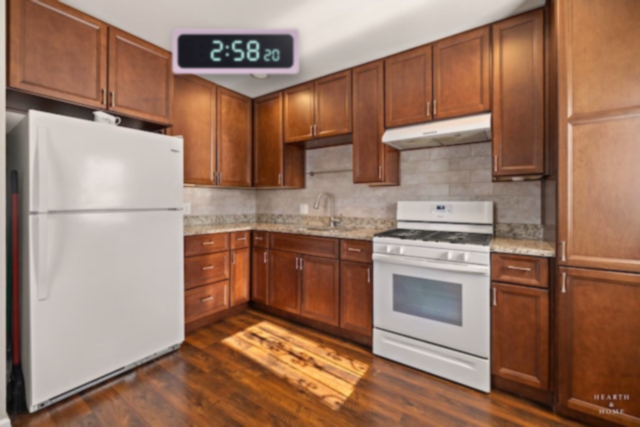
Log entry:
h=2 m=58 s=20
